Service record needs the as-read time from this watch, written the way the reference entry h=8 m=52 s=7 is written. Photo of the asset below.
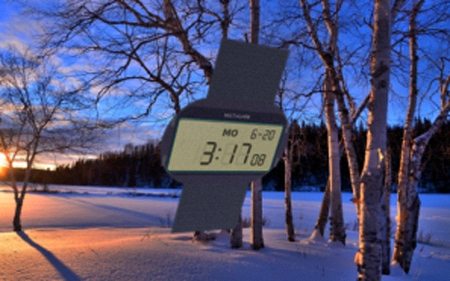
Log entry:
h=3 m=17 s=8
